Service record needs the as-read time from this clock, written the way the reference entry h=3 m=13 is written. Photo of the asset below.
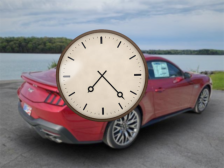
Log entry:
h=7 m=23
